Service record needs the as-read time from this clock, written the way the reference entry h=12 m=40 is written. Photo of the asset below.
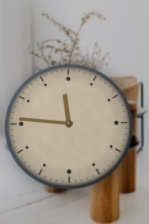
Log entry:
h=11 m=46
